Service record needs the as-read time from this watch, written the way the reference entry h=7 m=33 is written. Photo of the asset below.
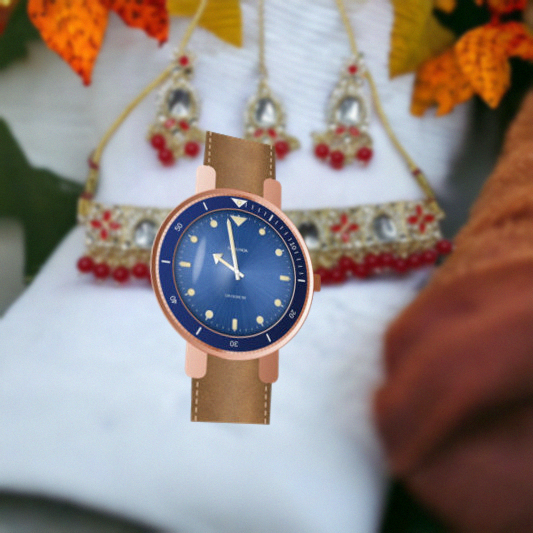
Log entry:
h=9 m=58
